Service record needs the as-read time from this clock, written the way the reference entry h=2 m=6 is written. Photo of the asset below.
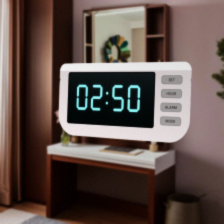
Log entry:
h=2 m=50
